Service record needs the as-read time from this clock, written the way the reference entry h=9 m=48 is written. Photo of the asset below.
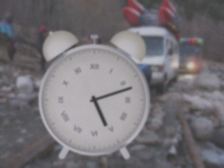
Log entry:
h=5 m=12
